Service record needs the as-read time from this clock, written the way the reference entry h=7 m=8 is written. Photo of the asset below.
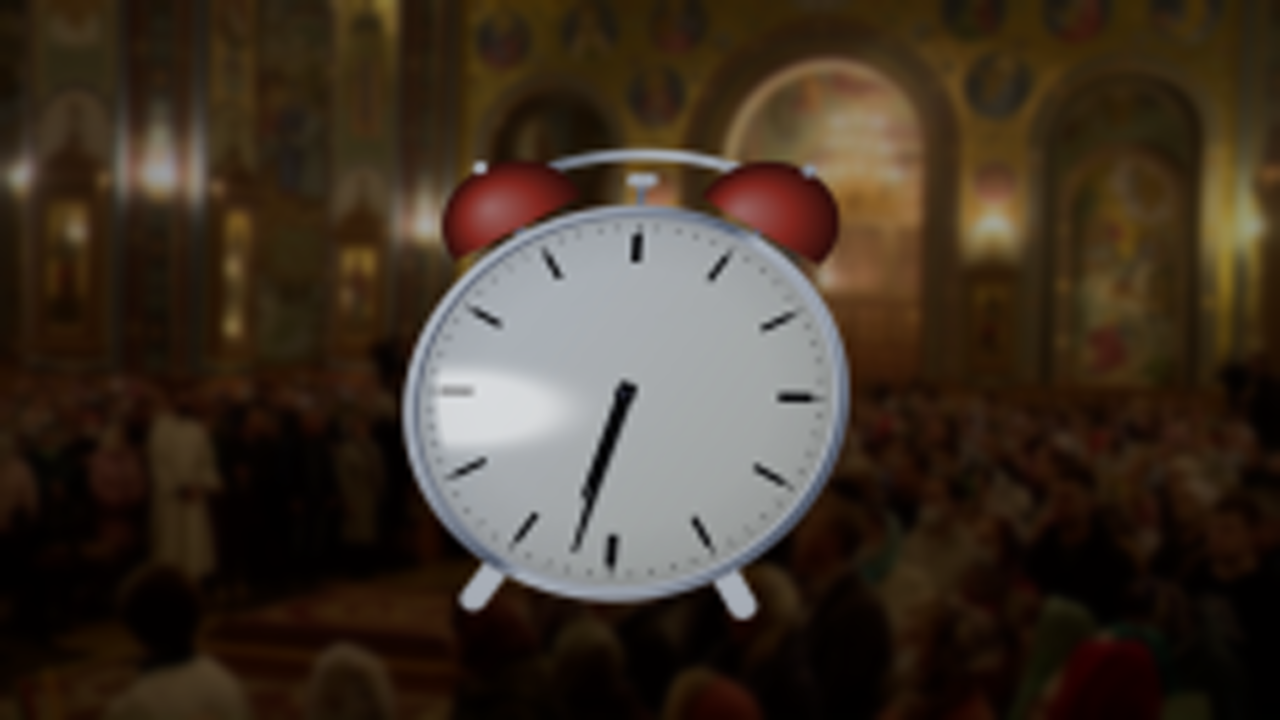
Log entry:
h=6 m=32
